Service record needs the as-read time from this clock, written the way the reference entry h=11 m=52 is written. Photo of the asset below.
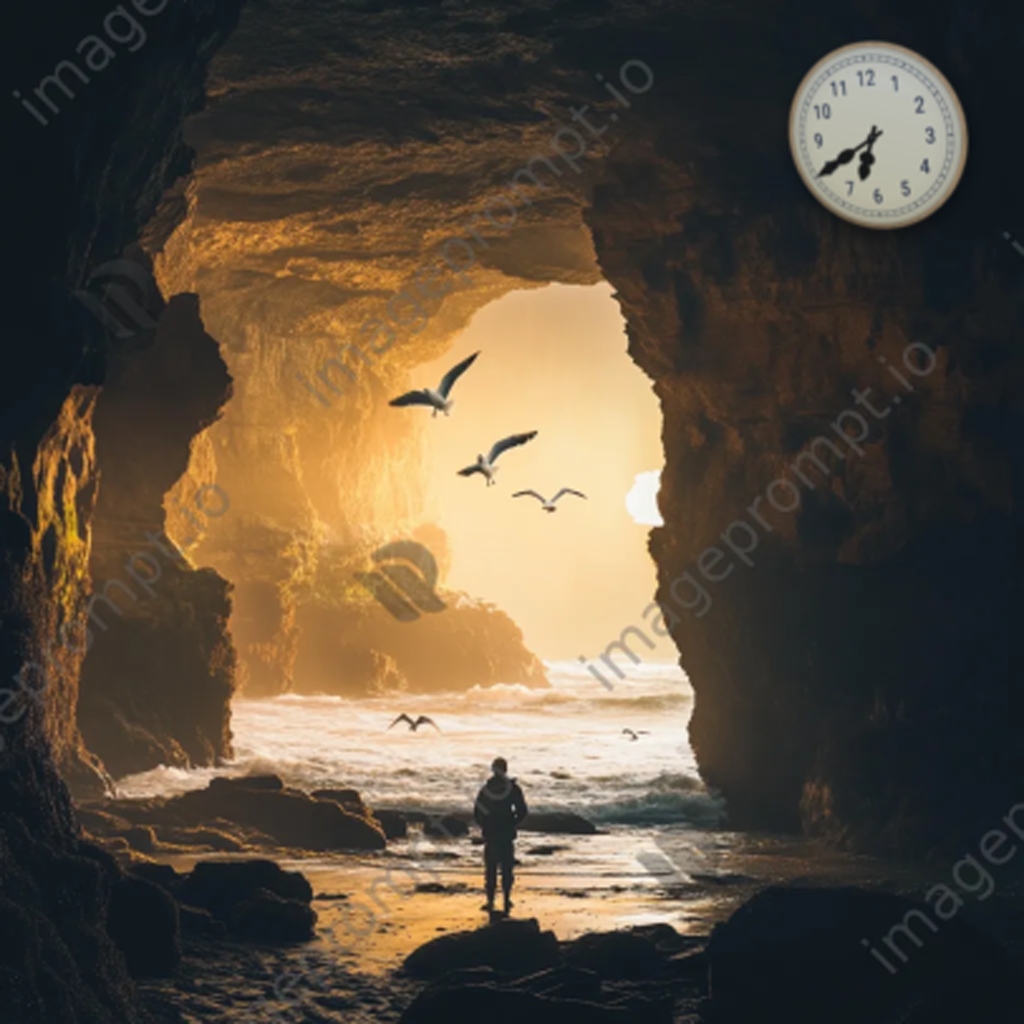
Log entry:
h=6 m=40
